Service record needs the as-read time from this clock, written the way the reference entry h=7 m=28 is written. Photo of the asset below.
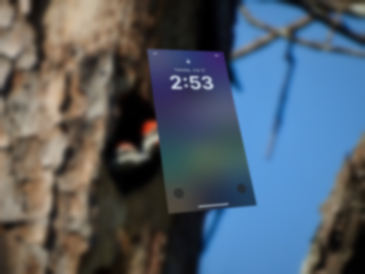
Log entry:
h=2 m=53
